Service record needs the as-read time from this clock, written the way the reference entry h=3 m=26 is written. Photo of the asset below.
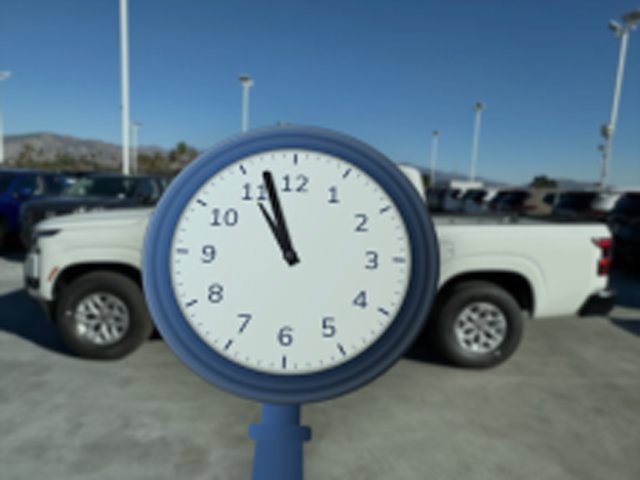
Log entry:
h=10 m=57
